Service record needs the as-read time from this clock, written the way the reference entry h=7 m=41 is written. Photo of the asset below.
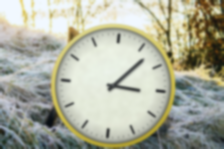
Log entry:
h=3 m=7
